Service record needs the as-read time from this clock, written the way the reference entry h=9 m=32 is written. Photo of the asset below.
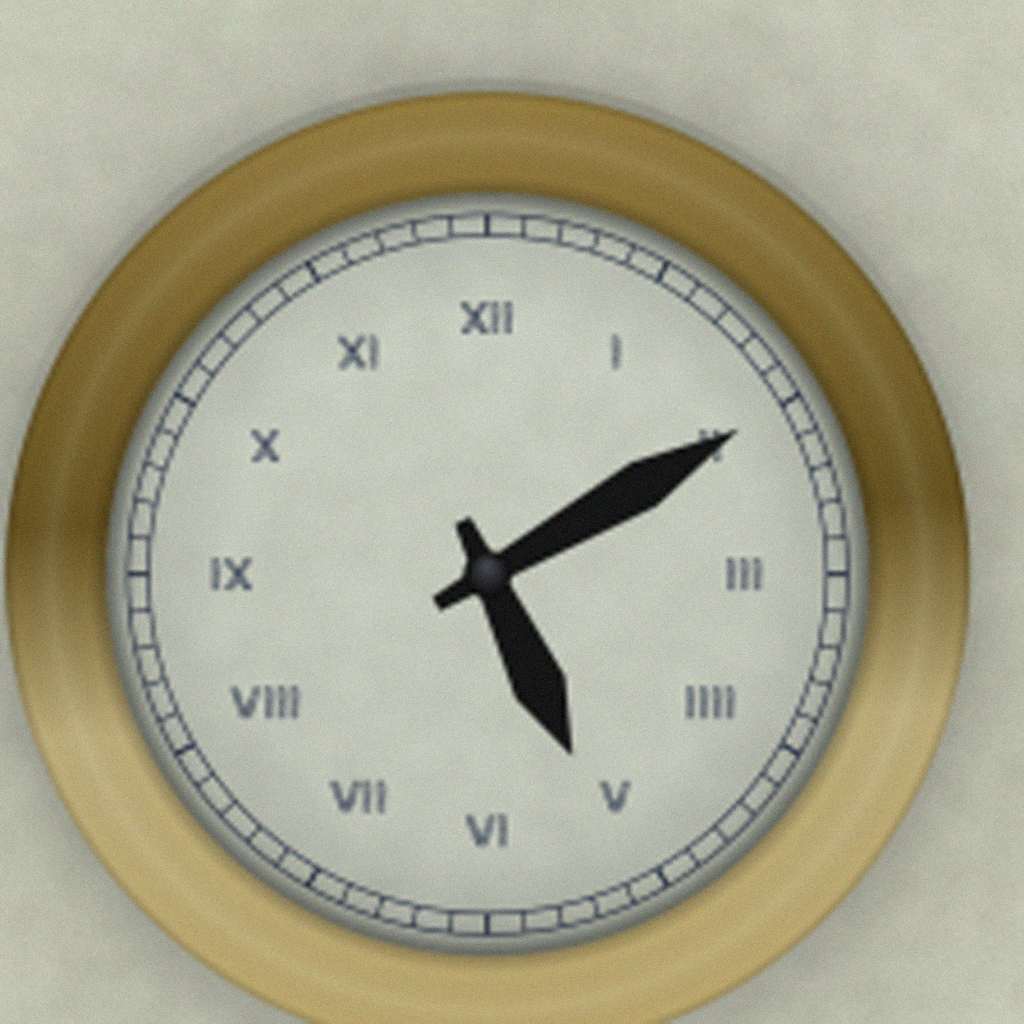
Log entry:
h=5 m=10
